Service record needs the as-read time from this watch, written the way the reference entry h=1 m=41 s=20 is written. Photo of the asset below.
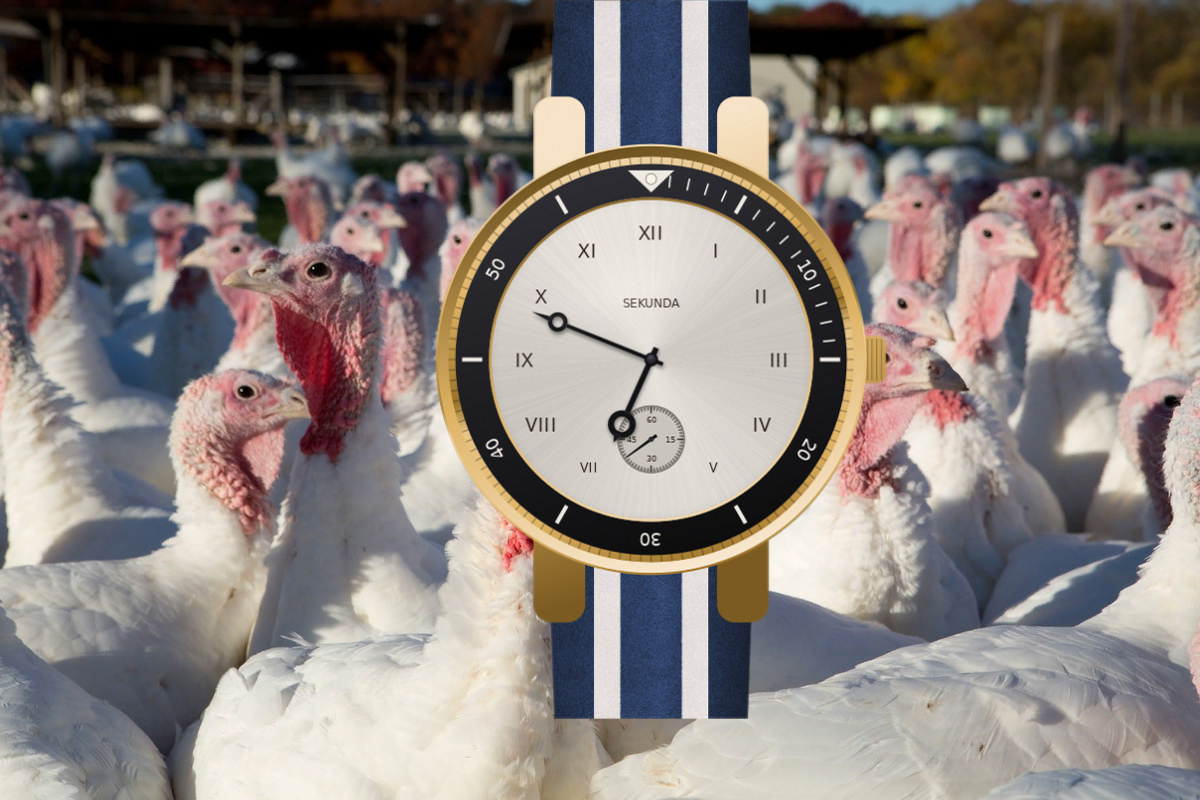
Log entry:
h=6 m=48 s=39
